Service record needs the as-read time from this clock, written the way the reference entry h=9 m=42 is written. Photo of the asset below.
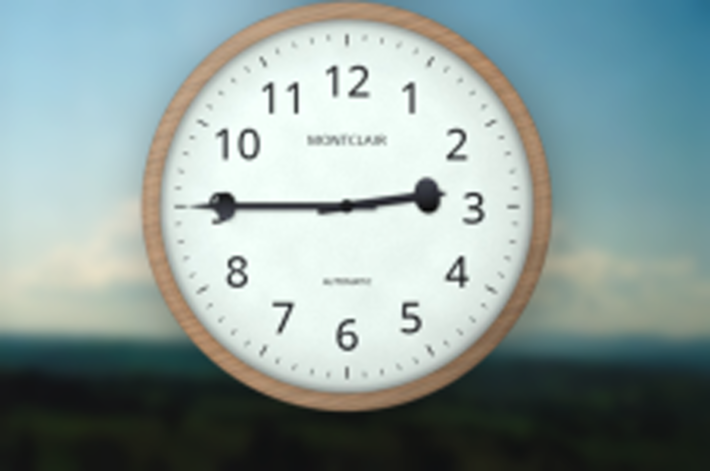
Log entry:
h=2 m=45
